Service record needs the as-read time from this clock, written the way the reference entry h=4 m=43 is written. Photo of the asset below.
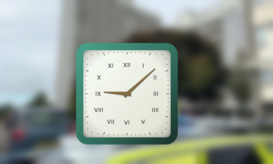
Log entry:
h=9 m=8
